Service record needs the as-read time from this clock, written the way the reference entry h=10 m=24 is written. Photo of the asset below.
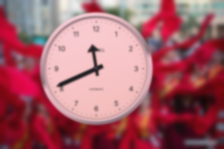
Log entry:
h=11 m=41
